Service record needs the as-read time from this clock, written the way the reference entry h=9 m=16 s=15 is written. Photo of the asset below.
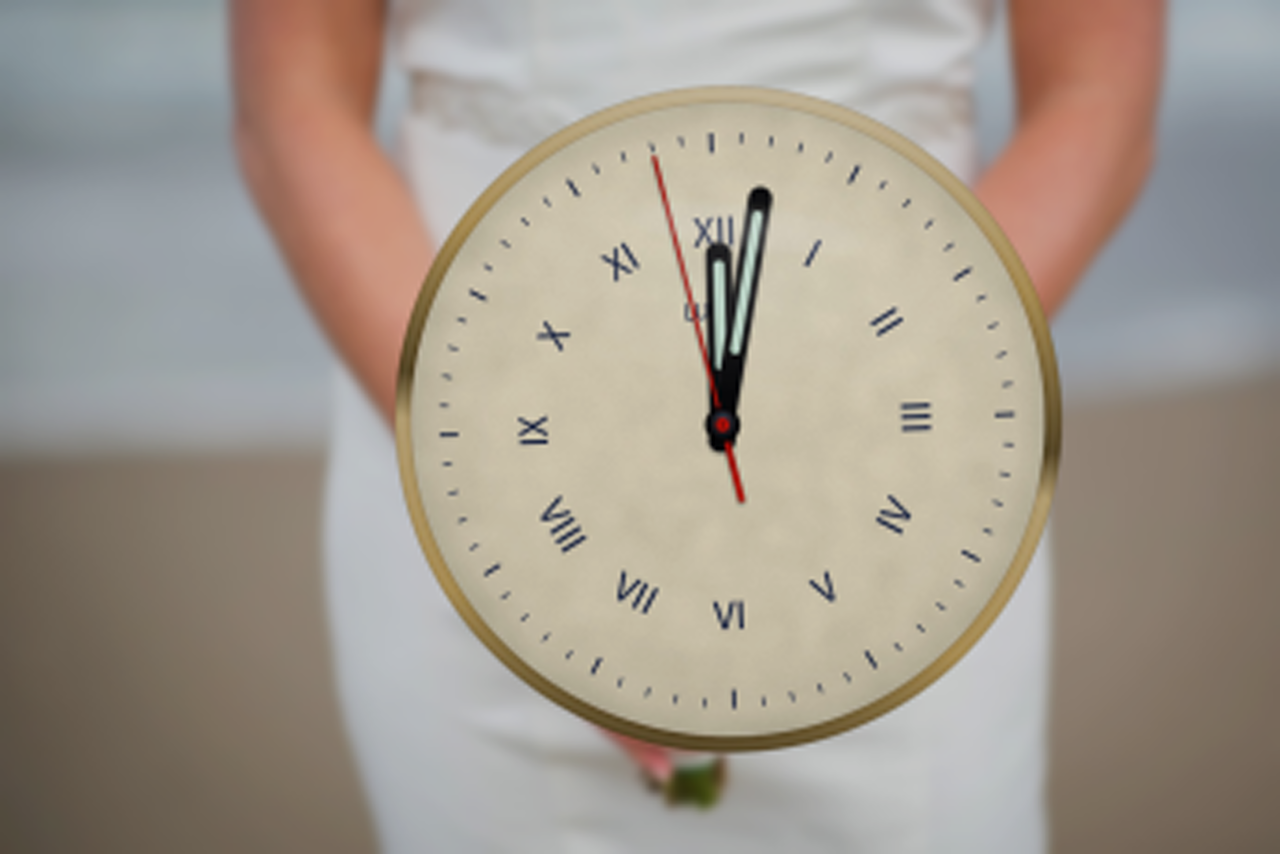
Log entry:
h=12 m=1 s=58
